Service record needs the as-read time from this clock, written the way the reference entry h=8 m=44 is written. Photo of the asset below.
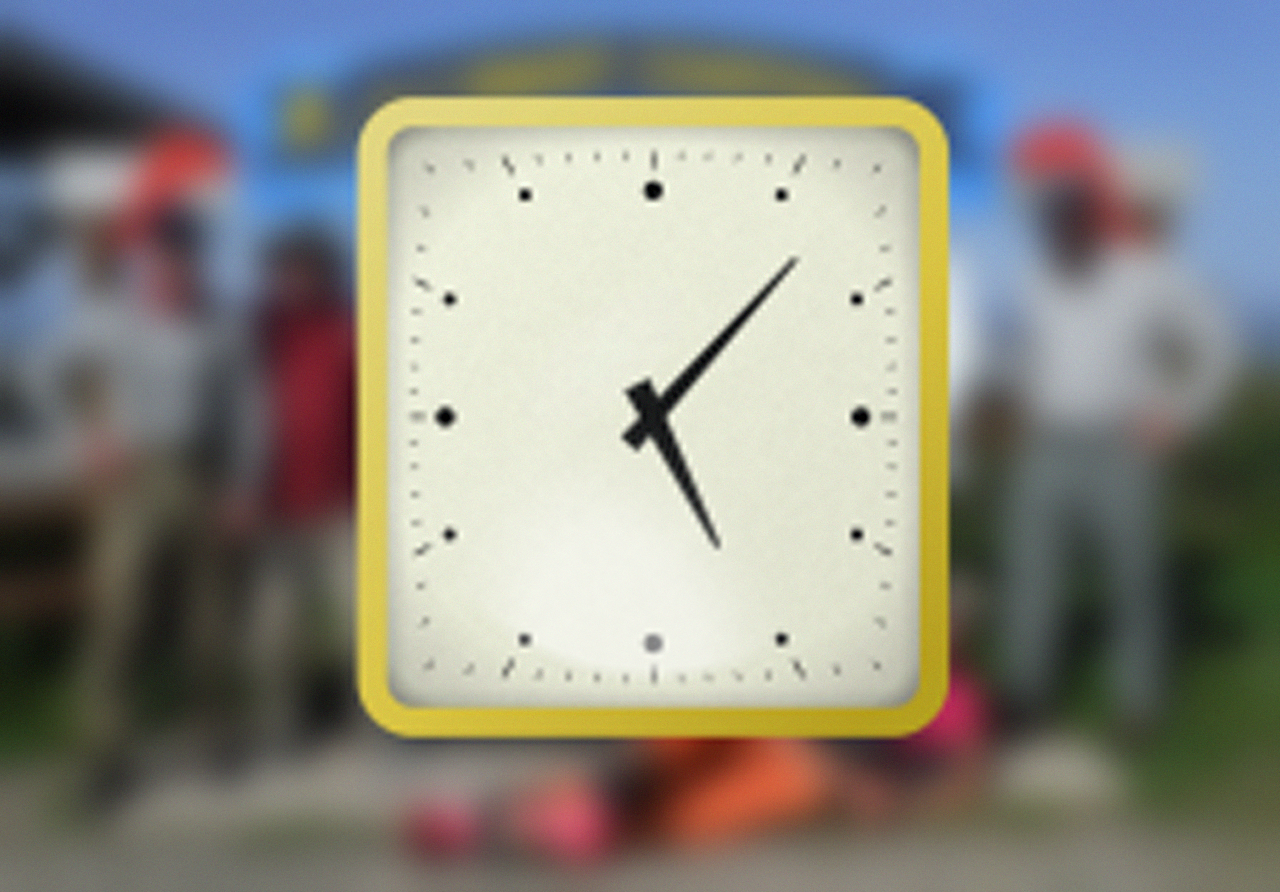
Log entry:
h=5 m=7
